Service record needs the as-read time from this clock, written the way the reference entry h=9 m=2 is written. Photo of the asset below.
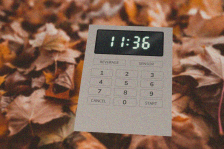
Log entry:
h=11 m=36
